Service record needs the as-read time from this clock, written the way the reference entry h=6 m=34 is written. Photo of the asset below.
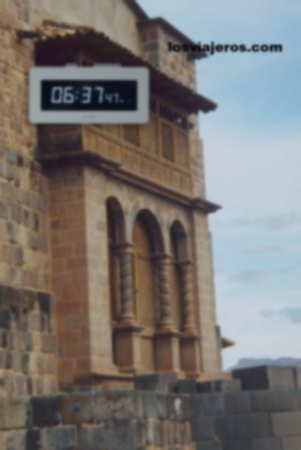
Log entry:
h=6 m=37
